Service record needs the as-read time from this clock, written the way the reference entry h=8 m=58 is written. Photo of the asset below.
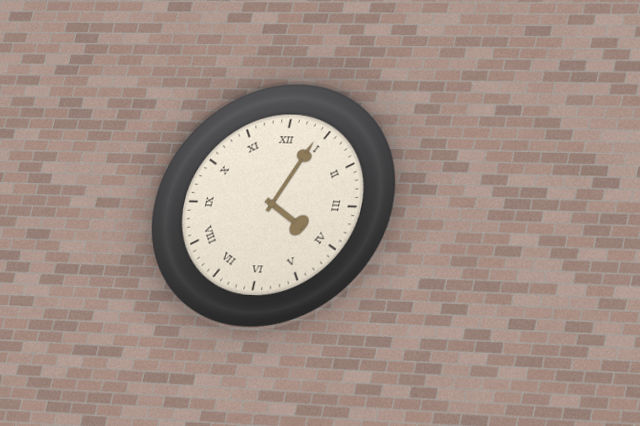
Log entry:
h=4 m=4
